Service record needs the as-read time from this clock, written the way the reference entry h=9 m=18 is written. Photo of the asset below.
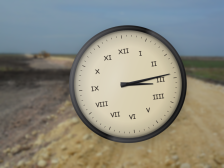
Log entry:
h=3 m=14
